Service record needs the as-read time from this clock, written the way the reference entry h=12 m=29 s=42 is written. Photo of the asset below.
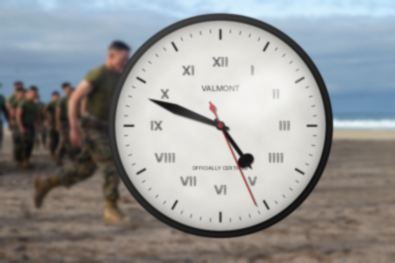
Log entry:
h=4 m=48 s=26
